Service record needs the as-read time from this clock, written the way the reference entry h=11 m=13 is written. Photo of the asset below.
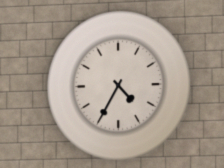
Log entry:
h=4 m=35
